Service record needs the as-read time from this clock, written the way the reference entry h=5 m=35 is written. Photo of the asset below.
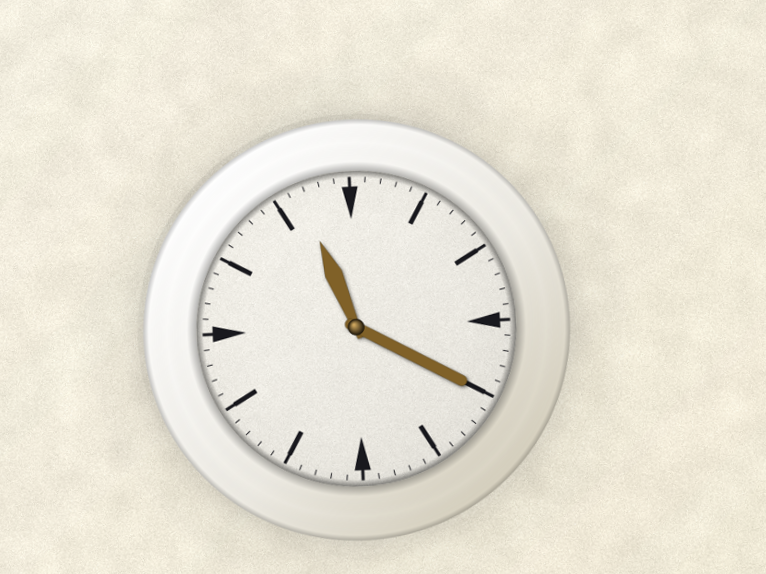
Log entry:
h=11 m=20
